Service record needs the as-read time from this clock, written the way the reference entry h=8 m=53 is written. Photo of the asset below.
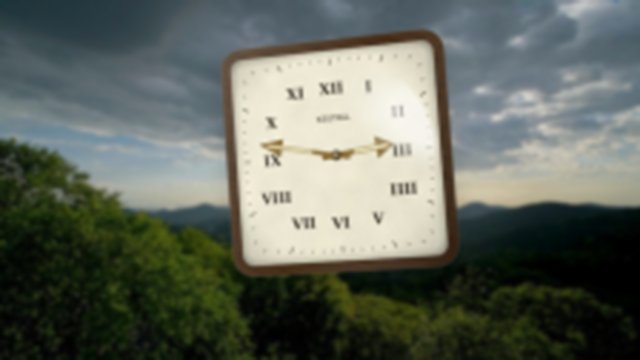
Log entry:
h=2 m=47
